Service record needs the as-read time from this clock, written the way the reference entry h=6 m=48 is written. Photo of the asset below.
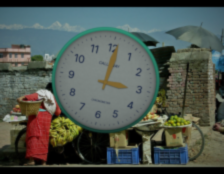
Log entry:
h=3 m=1
